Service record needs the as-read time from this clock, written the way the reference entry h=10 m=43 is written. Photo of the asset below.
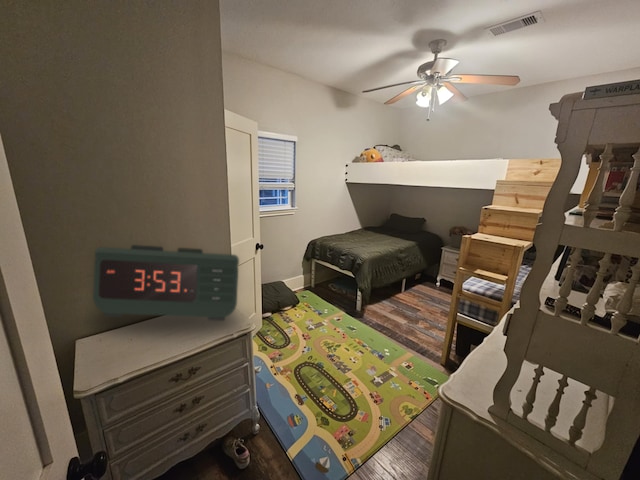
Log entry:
h=3 m=53
